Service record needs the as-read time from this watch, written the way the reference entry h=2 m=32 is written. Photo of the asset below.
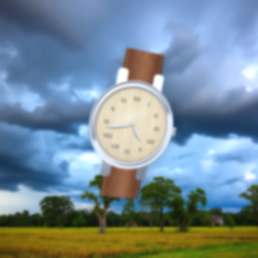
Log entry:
h=4 m=43
